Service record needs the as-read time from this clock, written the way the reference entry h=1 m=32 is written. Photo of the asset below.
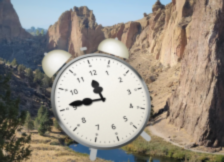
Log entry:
h=11 m=46
